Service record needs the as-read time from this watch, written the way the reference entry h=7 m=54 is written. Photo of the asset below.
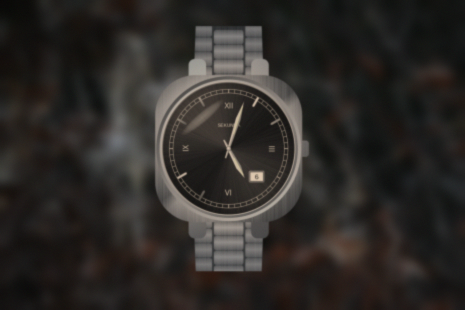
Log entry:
h=5 m=3
